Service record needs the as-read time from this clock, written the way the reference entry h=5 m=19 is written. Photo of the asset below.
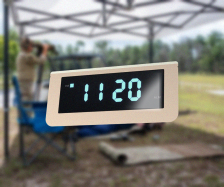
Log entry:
h=11 m=20
